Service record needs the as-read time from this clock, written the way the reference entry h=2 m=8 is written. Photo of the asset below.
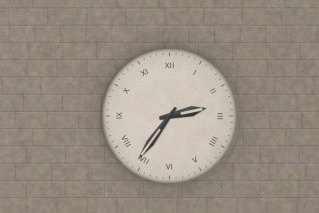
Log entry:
h=2 m=36
